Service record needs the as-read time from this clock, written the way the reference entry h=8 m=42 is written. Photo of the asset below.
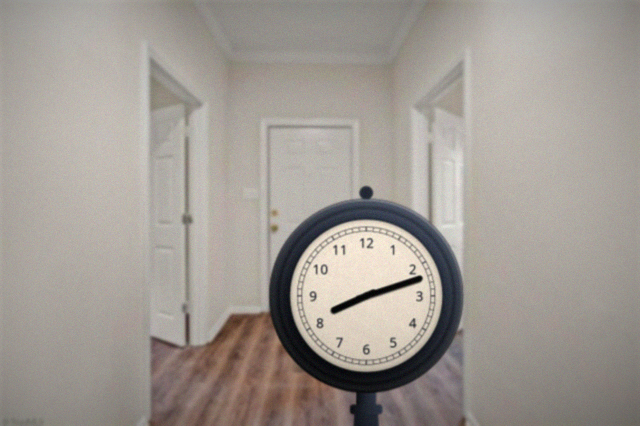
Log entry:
h=8 m=12
